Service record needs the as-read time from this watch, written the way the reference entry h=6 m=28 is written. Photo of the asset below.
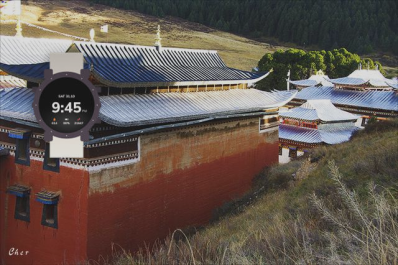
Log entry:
h=9 m=45
